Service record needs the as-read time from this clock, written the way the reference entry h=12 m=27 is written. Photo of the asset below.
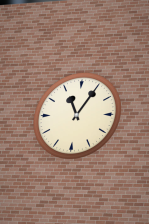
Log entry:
h=11 m=5
